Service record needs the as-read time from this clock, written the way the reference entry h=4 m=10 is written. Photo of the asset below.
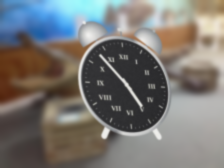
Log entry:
h=4 m=53
